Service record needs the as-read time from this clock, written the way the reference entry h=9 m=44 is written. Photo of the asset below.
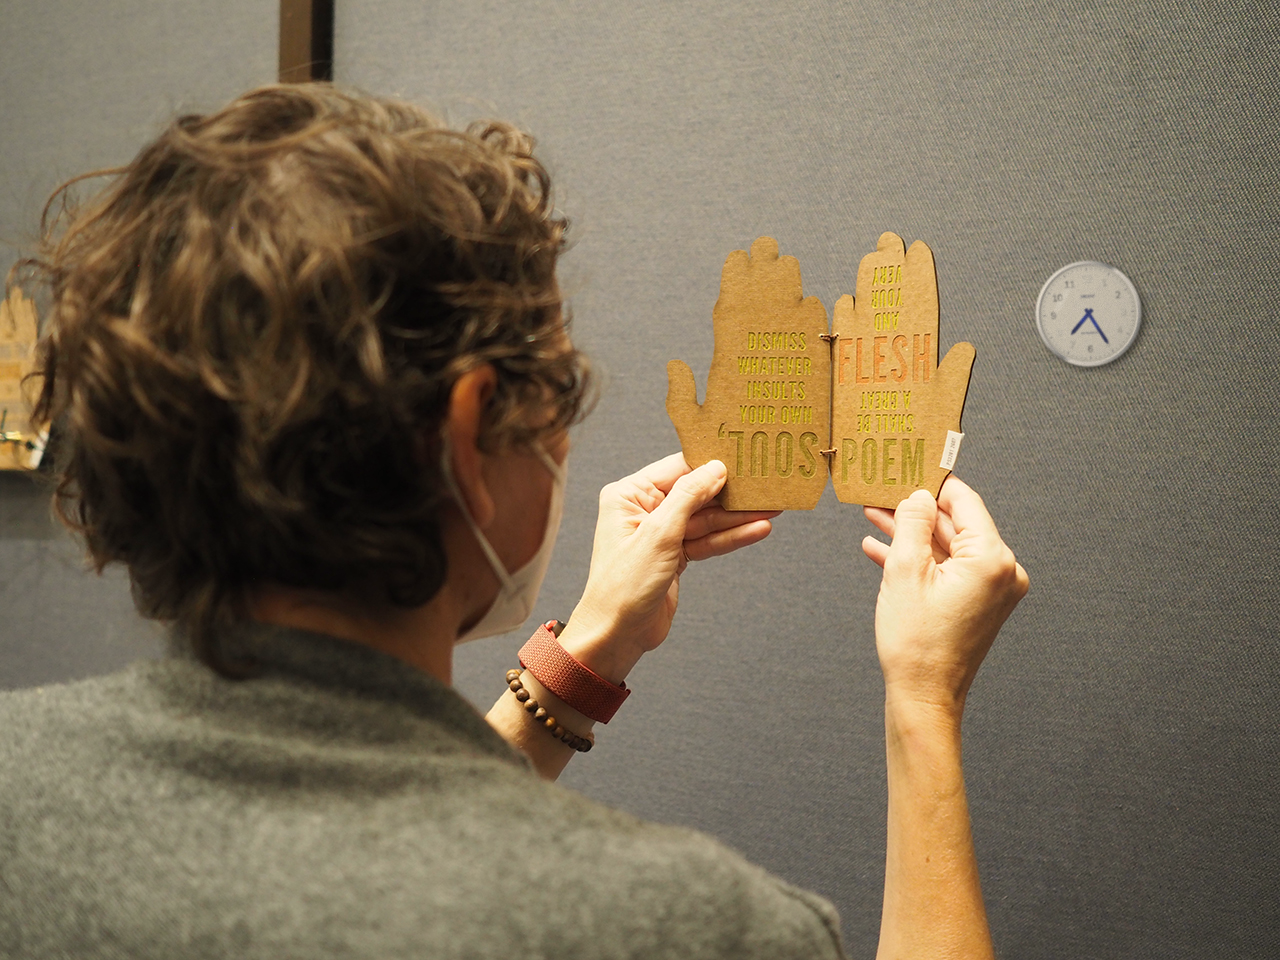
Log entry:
h=7 m=25
